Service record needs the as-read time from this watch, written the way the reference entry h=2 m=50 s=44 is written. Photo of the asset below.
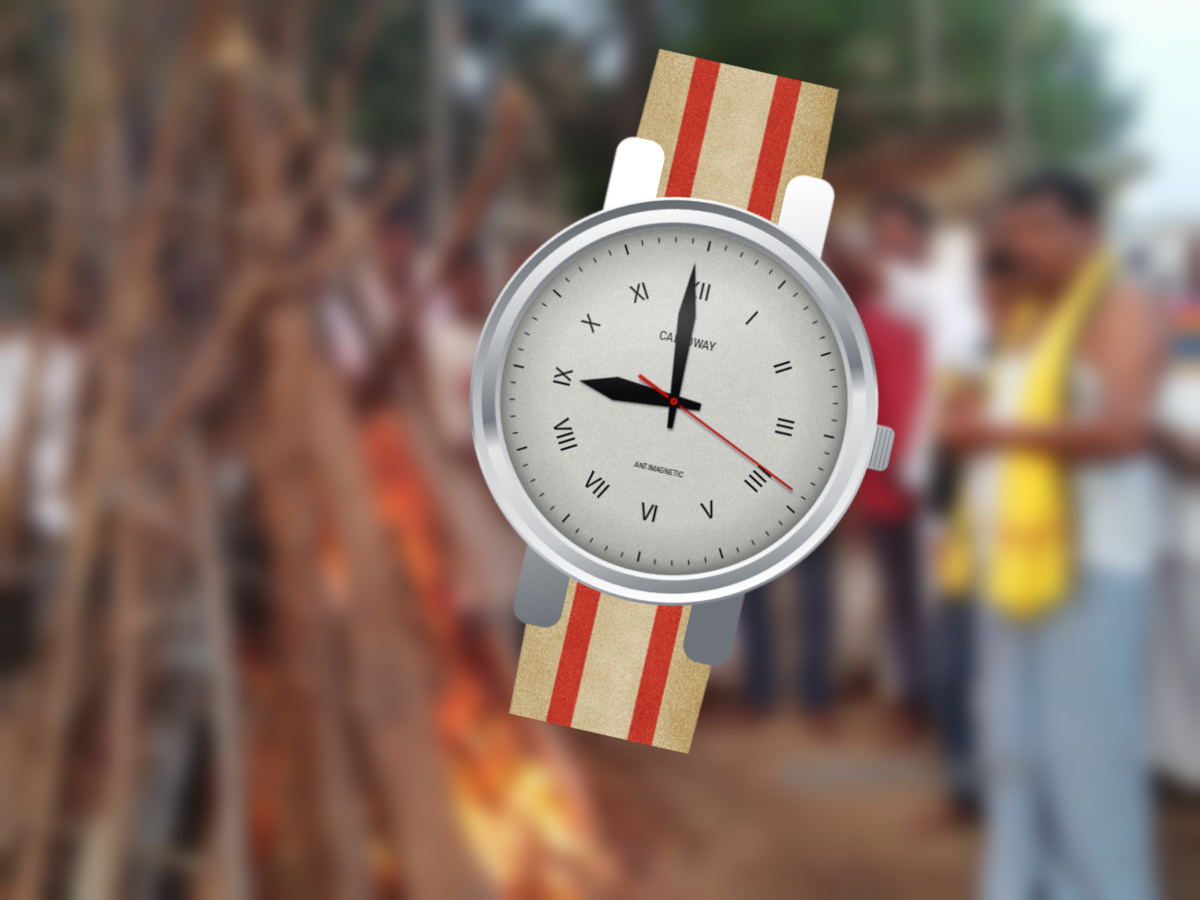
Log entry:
h=8 m=59 s=19
